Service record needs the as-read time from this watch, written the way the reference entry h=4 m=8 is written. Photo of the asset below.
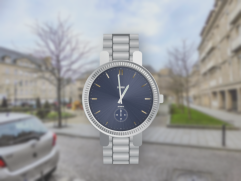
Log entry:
h=12 m=59
